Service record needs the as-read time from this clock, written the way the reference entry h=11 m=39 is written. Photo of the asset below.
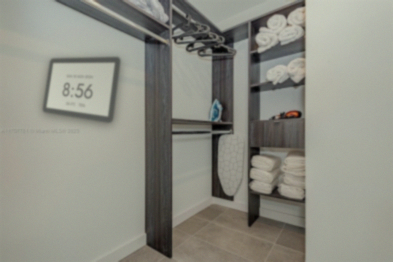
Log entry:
h=8 m=56
